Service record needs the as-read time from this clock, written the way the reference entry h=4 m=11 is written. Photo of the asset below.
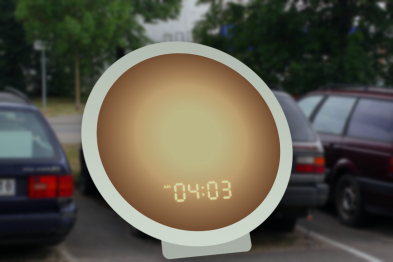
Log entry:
h=4 m=3
